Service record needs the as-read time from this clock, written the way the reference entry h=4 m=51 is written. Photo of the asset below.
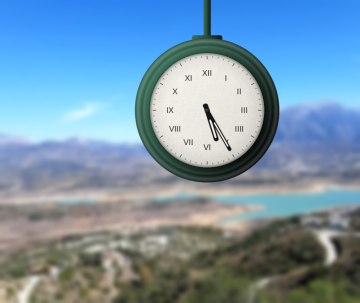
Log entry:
h=5 m=25
